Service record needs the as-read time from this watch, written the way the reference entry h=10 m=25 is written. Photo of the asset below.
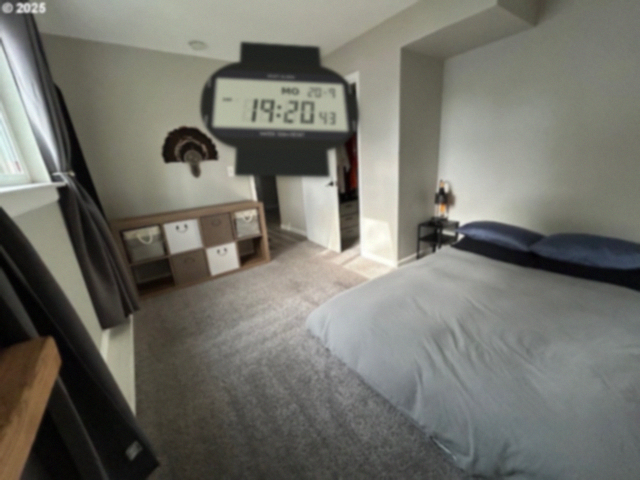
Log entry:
h=19 m=20
